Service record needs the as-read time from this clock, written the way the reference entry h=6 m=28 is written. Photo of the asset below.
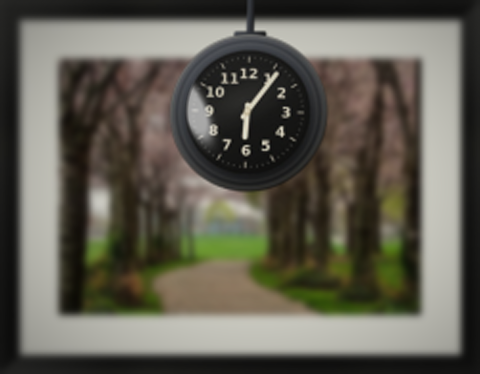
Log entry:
h=6 m=6
